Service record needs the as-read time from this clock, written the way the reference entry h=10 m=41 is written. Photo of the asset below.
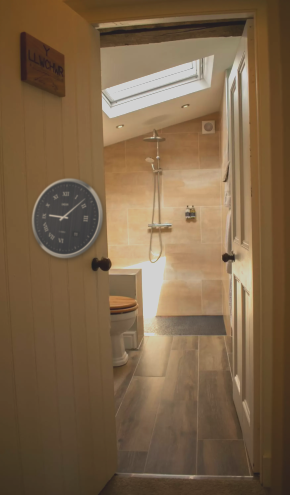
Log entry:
h=9 m=8
